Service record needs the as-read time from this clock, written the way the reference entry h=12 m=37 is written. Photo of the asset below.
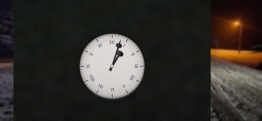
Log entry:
h=1 m=3
